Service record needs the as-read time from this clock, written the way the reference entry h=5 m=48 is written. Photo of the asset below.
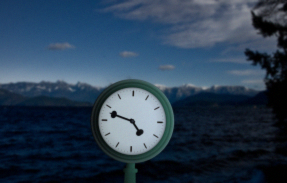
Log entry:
h=4 m=48
